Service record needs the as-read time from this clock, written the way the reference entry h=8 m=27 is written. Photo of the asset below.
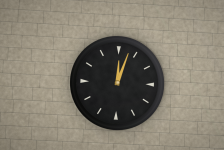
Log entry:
h=12 m=3
